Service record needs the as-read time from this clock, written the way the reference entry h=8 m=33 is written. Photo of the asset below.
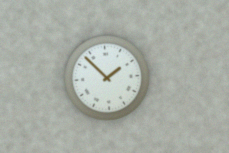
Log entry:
h=1 m=53
